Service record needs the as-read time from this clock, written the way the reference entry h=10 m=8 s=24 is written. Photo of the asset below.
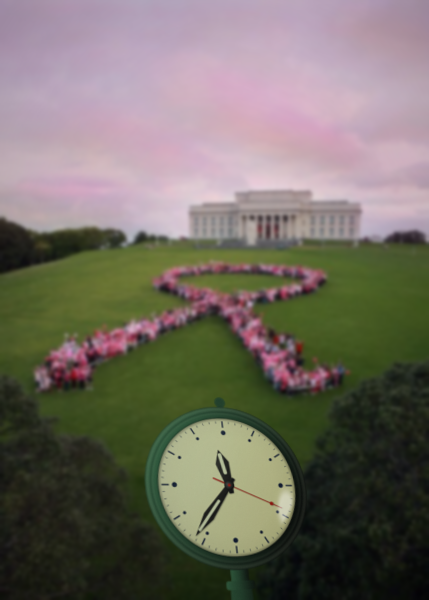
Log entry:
h=11 m=36 s=19
